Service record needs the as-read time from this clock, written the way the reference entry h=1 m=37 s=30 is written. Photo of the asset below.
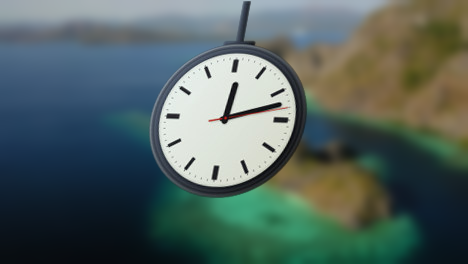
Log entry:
h=12 m=12 s=13
